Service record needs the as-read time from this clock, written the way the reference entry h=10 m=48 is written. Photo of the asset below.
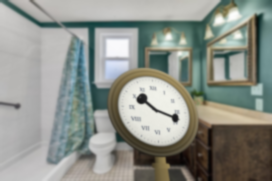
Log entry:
h=10 m=18
